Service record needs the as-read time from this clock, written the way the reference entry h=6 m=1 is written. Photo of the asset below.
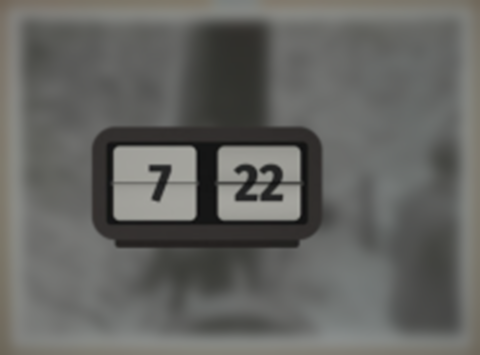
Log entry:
h=7 m=22
